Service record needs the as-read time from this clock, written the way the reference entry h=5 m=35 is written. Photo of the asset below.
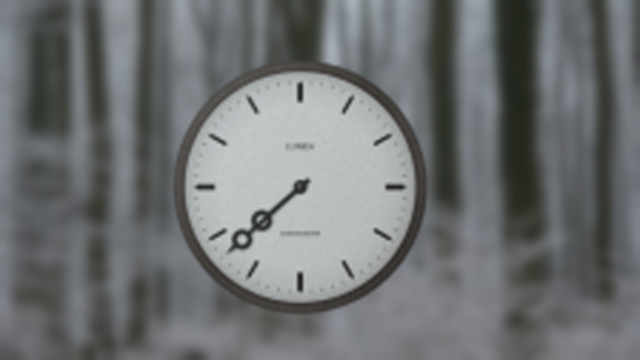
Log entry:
h=7 m=38
